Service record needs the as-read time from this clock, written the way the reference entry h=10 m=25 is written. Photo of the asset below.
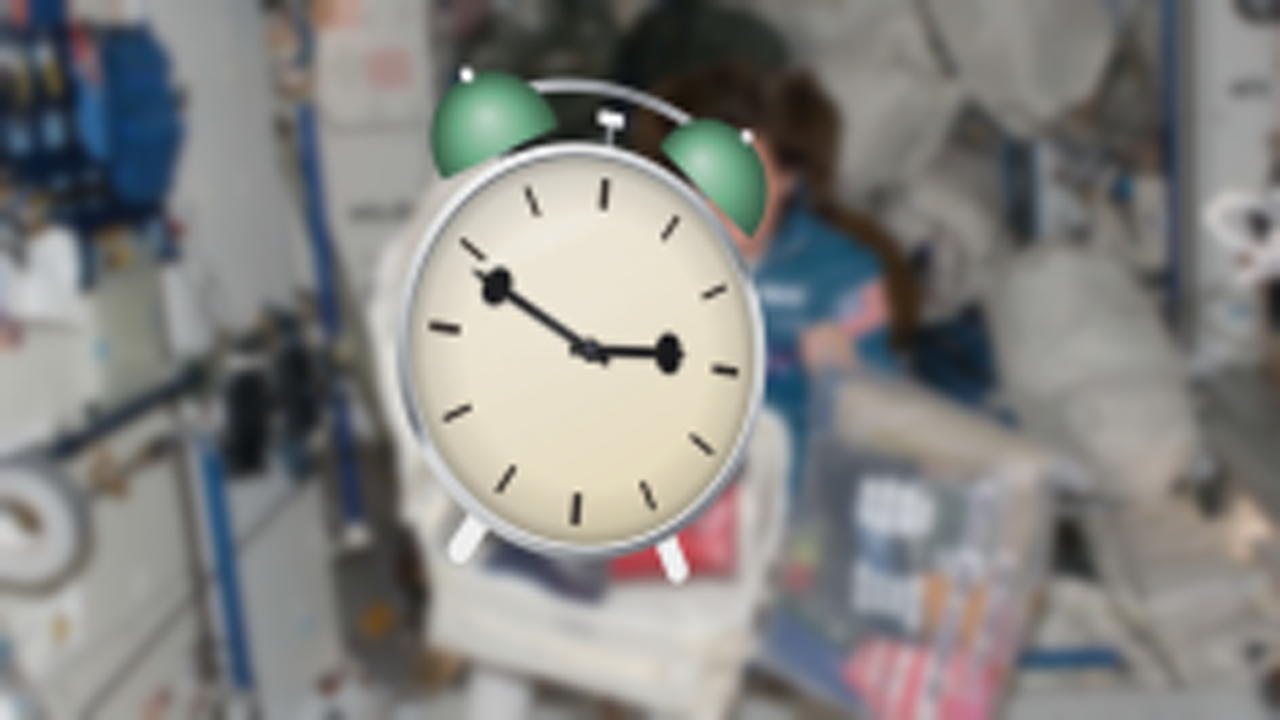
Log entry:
h=2 m=49
